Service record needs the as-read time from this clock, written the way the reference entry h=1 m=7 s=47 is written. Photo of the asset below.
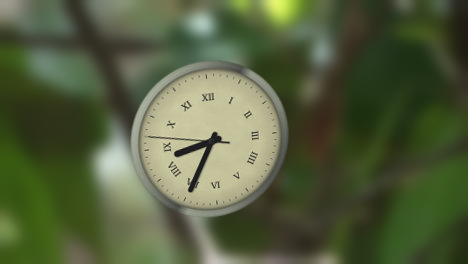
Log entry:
h=8 m=34 s=47
